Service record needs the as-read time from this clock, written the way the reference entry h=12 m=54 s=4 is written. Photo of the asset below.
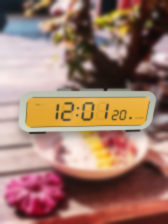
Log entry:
h=12 m=1 s=20
